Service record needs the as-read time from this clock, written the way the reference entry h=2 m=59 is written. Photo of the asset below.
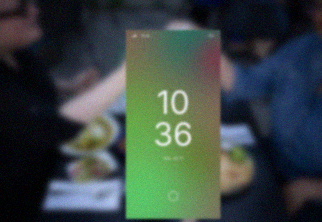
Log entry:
h=10 m=36
